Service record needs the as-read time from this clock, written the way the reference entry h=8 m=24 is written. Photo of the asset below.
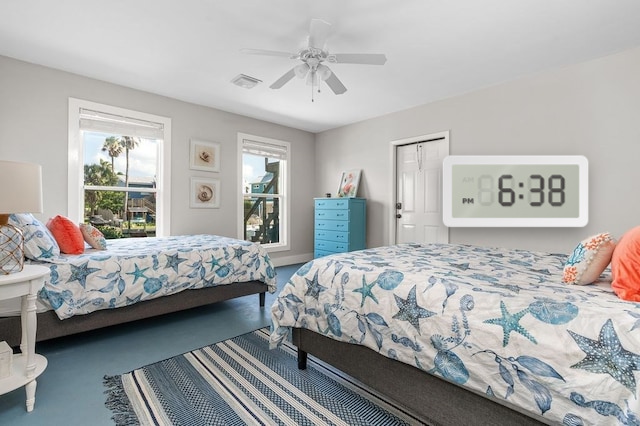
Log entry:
h=6 m=38
